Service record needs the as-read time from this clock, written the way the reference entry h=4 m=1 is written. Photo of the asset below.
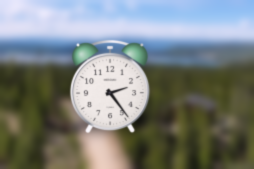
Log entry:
h=2 m=24
